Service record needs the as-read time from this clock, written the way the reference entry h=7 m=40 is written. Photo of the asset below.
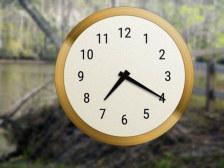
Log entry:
h=7 m=20
